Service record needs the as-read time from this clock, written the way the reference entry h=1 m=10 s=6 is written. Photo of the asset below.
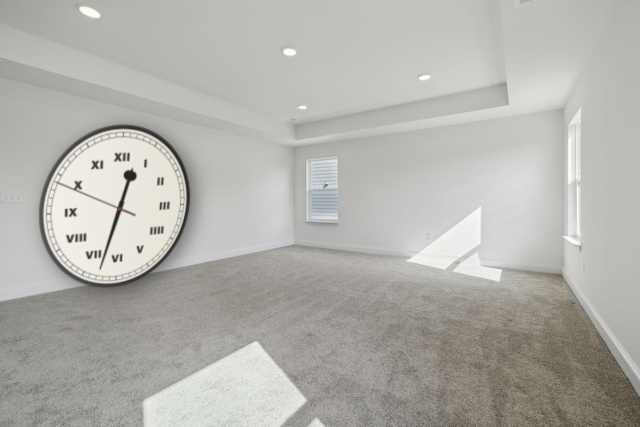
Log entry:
h=12 m=32 s=49
